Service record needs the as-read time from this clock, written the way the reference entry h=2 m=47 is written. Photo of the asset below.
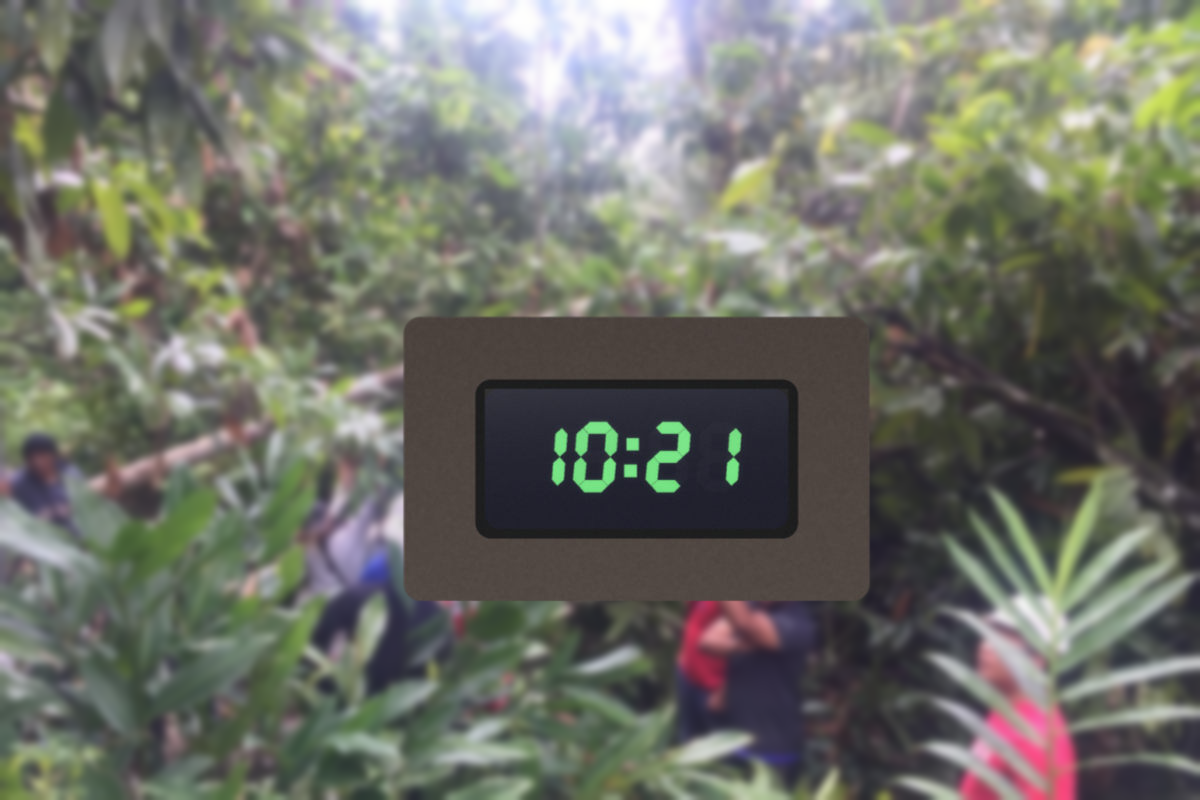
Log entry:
h=10 m=21
